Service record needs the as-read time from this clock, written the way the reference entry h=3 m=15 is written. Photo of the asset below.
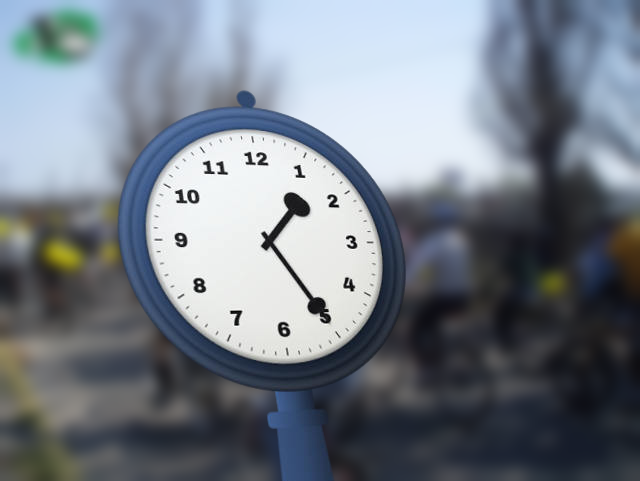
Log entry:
h=1 m=25
